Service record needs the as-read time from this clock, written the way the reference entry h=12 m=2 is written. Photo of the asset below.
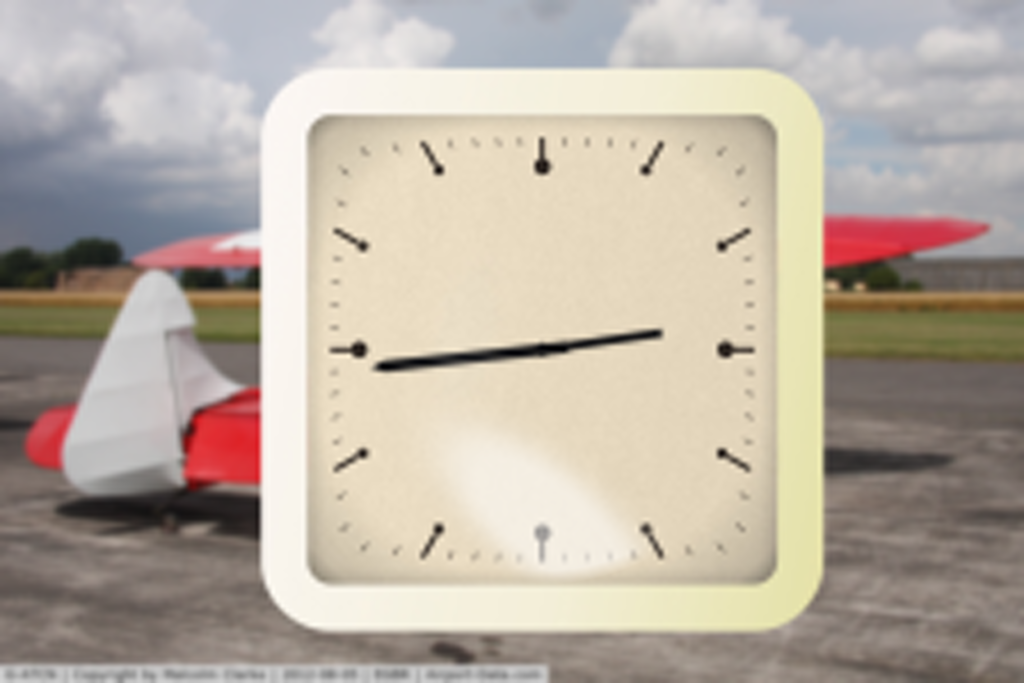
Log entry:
h=2 m=44
